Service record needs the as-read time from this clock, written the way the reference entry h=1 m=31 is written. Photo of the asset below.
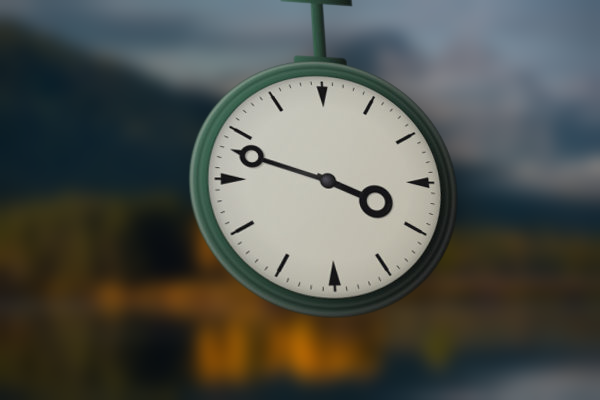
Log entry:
h=3 m=48
